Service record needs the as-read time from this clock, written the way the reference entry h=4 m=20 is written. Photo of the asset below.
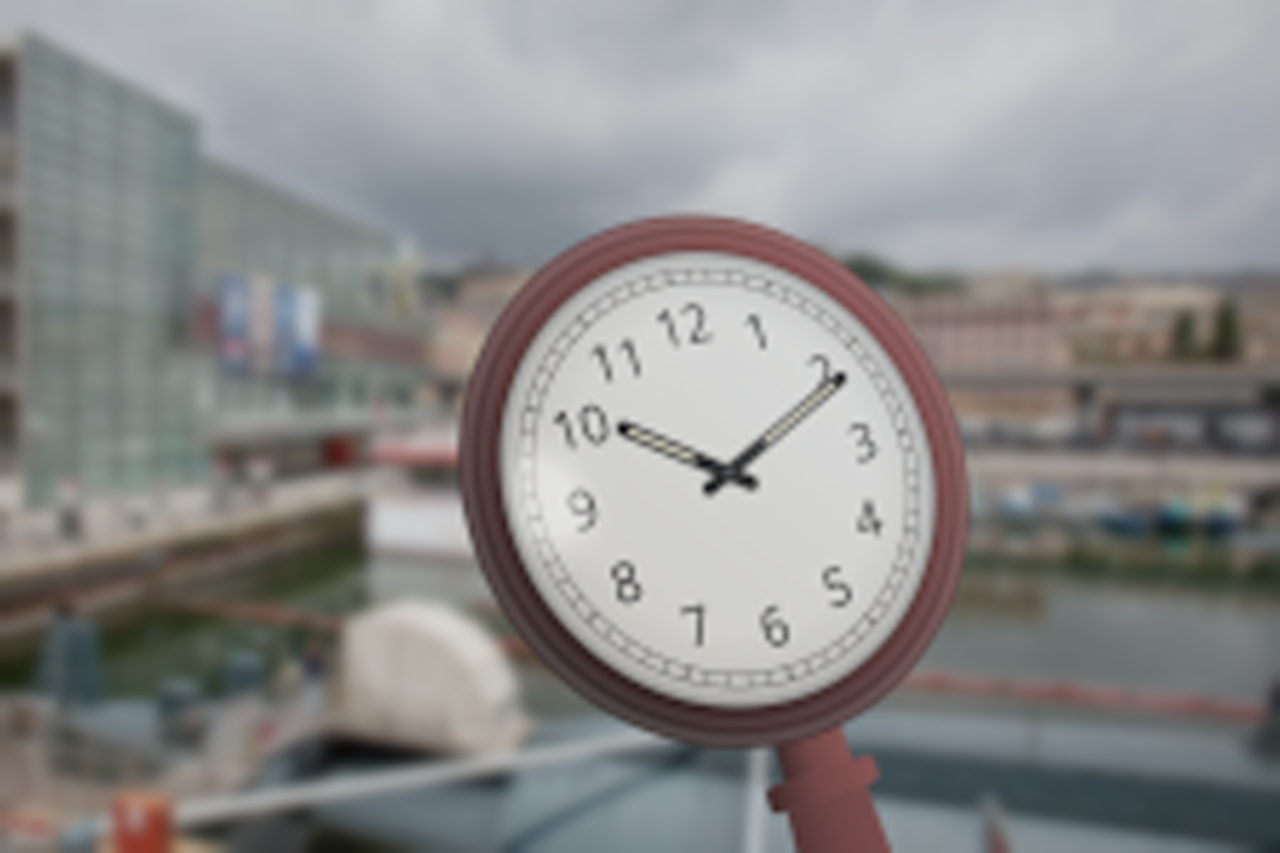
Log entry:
h=10 m=11
